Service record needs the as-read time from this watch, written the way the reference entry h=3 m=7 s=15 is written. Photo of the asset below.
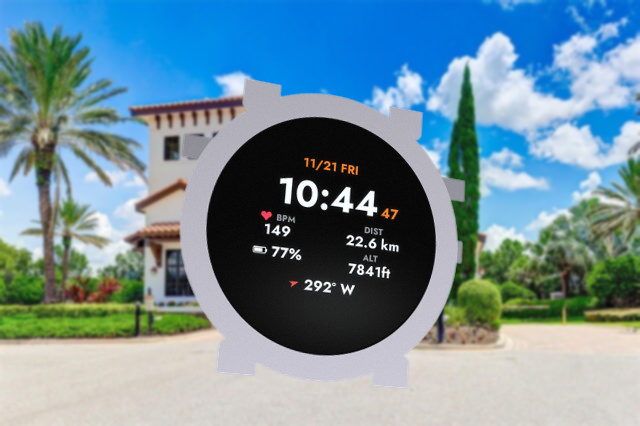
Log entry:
h=10 m=44 s=47
